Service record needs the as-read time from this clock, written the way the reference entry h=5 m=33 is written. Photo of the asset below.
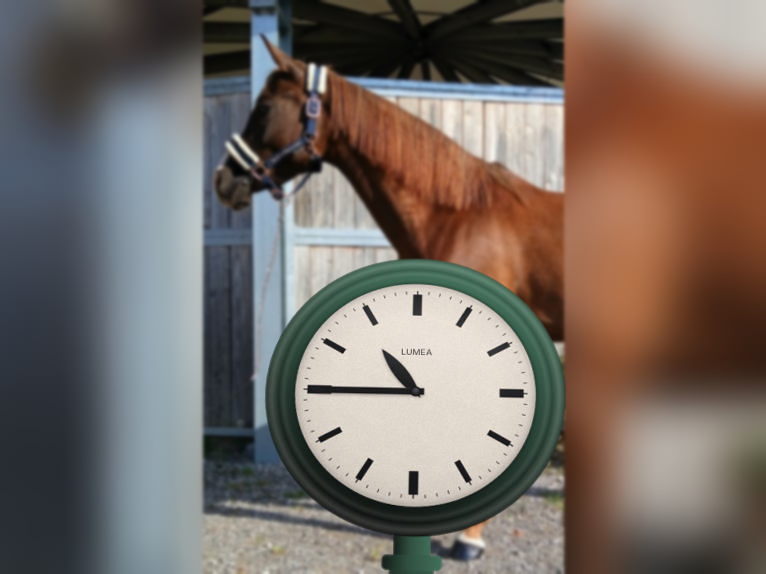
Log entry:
h=10 m=45
